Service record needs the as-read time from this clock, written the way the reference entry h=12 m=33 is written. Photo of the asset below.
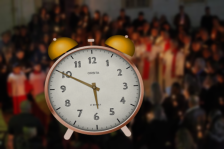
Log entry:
h=5 m=50
